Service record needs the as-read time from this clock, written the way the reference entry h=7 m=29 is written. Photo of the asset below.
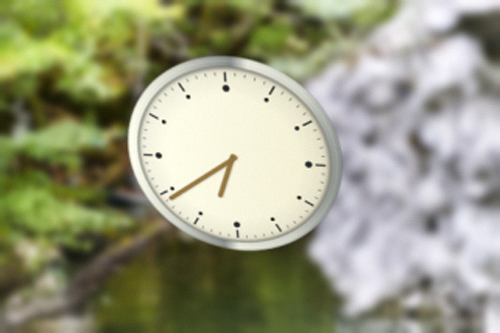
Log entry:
h=6 m=39
